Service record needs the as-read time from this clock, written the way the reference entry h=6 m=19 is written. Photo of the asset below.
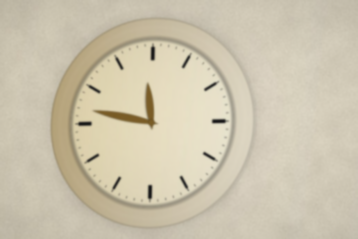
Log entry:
h=11 m=47
